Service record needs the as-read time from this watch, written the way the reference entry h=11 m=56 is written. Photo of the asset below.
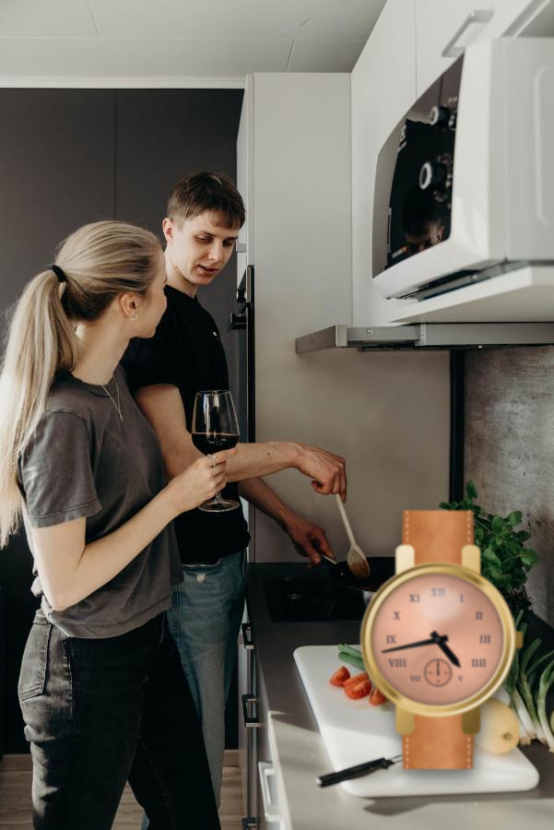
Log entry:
h=4 m=43
